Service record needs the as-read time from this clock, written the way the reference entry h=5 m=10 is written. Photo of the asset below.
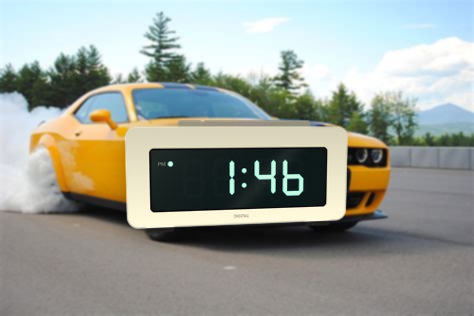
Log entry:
h=1 m=46
